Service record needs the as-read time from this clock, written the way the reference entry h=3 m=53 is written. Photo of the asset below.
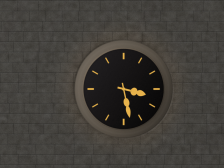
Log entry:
h=3 m=28
